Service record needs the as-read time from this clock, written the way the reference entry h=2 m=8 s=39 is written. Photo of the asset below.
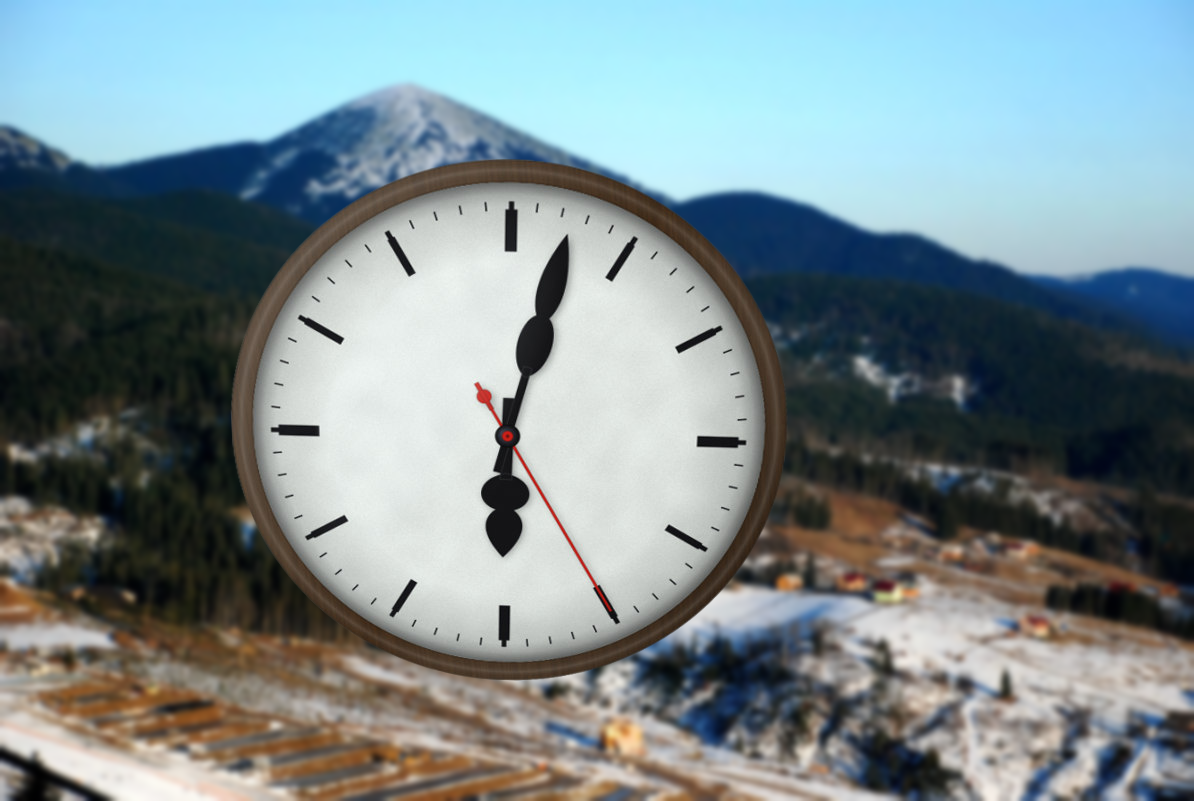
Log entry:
h=6 m=2 s=25
